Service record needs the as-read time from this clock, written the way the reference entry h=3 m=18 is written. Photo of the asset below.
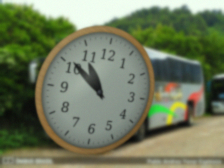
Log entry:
h=10 m=51
